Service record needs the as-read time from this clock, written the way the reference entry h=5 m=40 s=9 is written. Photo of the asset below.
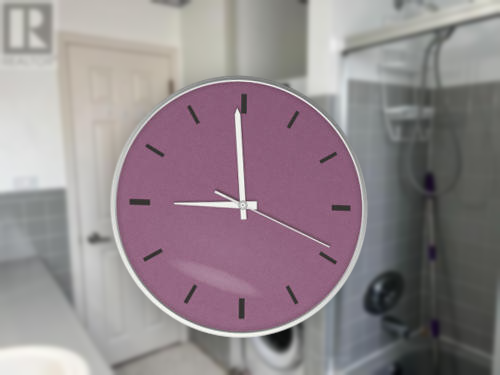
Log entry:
h=8 m=59 s=19
